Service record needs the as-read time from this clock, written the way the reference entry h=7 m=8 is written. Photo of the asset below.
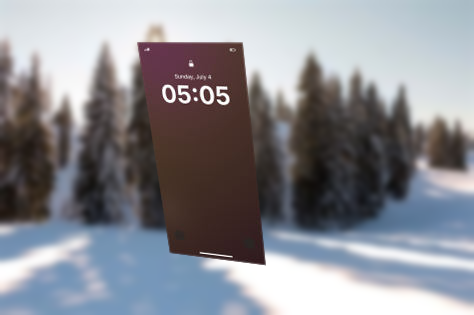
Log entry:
h=5 m=5
